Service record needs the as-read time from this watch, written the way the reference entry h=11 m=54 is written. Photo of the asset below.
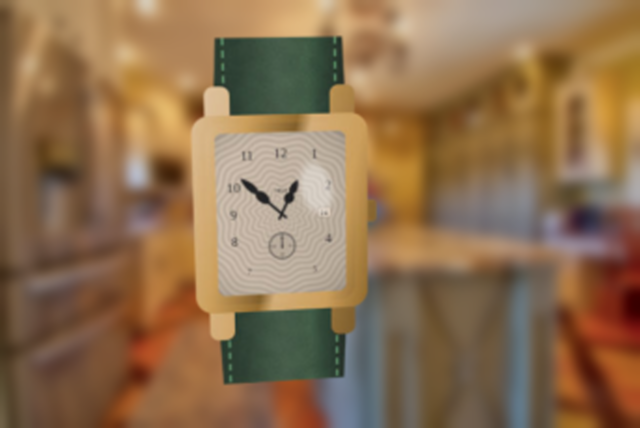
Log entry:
h=12 m=52
